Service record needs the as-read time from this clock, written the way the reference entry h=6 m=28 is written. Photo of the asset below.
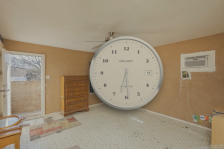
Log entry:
h=6 m=29
